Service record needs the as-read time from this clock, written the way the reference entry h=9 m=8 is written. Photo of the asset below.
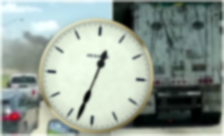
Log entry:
h=12 m=33
